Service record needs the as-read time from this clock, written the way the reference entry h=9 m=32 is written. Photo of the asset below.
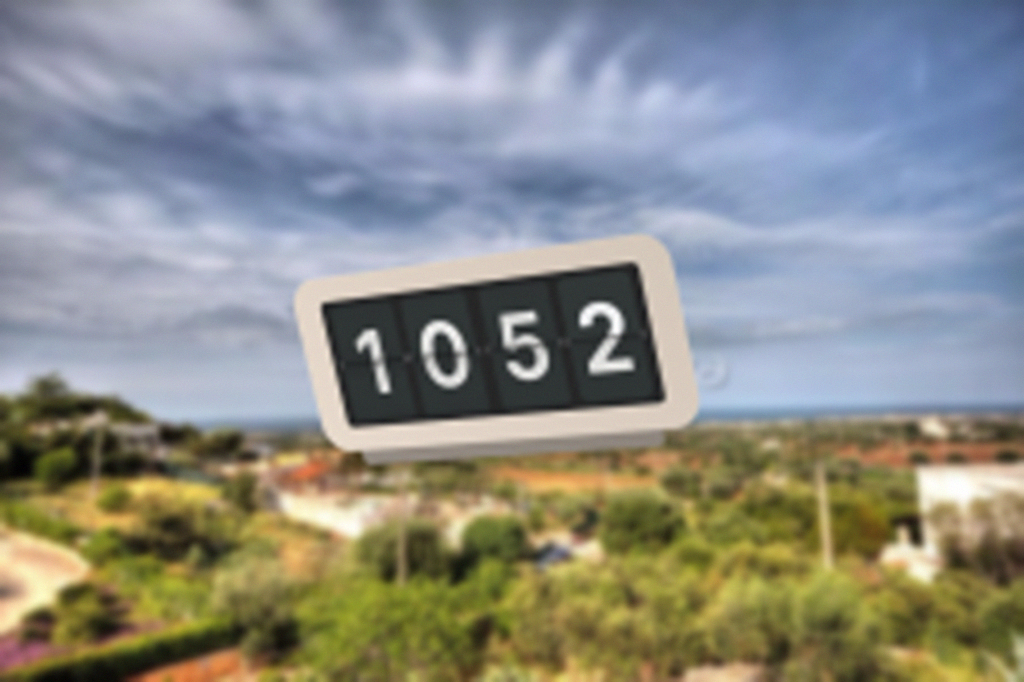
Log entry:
h=10 m=52
